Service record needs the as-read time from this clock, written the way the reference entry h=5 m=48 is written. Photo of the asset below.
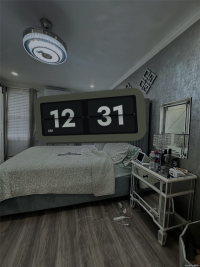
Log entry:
h=12 m=31
